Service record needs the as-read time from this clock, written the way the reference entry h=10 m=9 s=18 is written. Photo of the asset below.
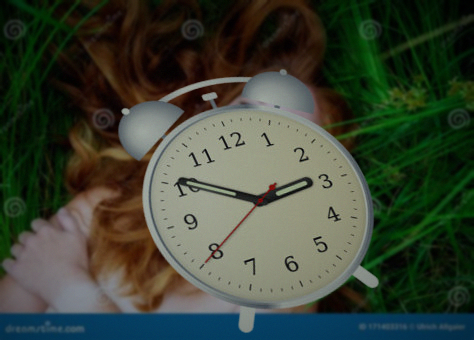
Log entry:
h=2 m=50 s=40
